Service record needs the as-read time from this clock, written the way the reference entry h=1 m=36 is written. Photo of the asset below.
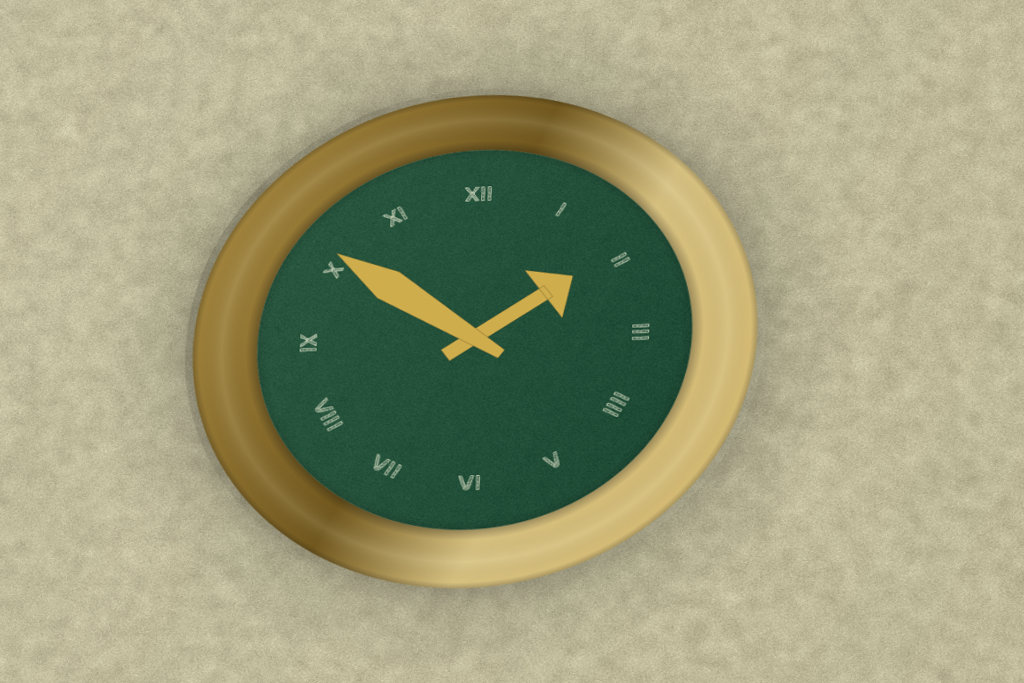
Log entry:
h=1 m=51
